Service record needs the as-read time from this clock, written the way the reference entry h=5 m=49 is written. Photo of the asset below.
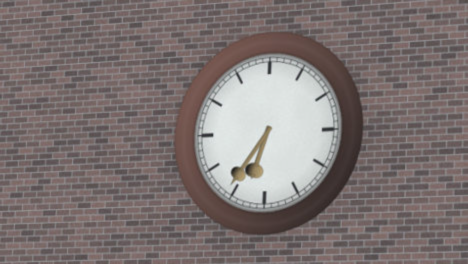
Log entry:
h=6 m=36
